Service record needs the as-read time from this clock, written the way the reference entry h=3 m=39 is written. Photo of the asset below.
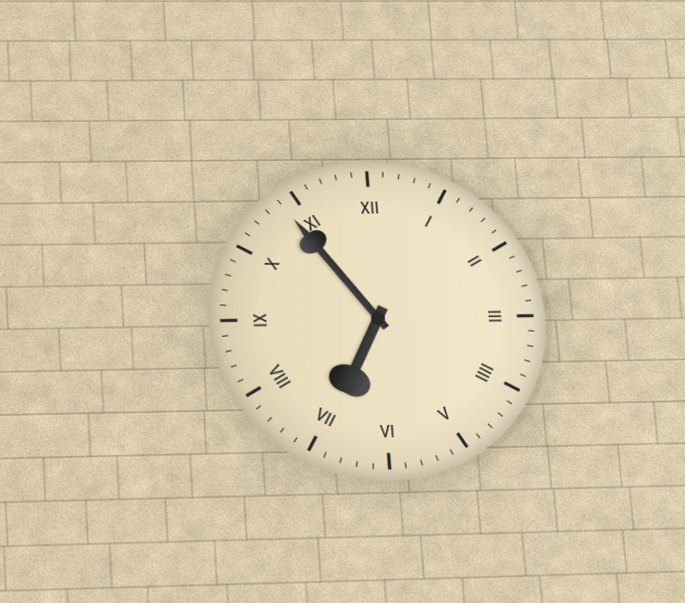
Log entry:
h=6 m=54
